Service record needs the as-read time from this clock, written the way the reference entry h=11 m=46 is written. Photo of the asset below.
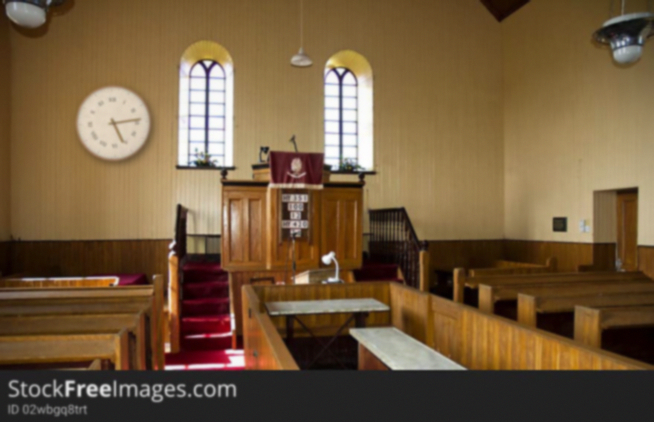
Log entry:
h=5 m=14
